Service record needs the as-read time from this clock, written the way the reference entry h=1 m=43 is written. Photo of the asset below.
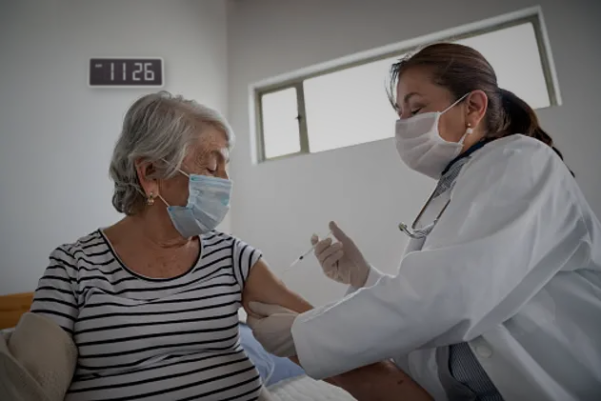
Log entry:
h=11 m=26
